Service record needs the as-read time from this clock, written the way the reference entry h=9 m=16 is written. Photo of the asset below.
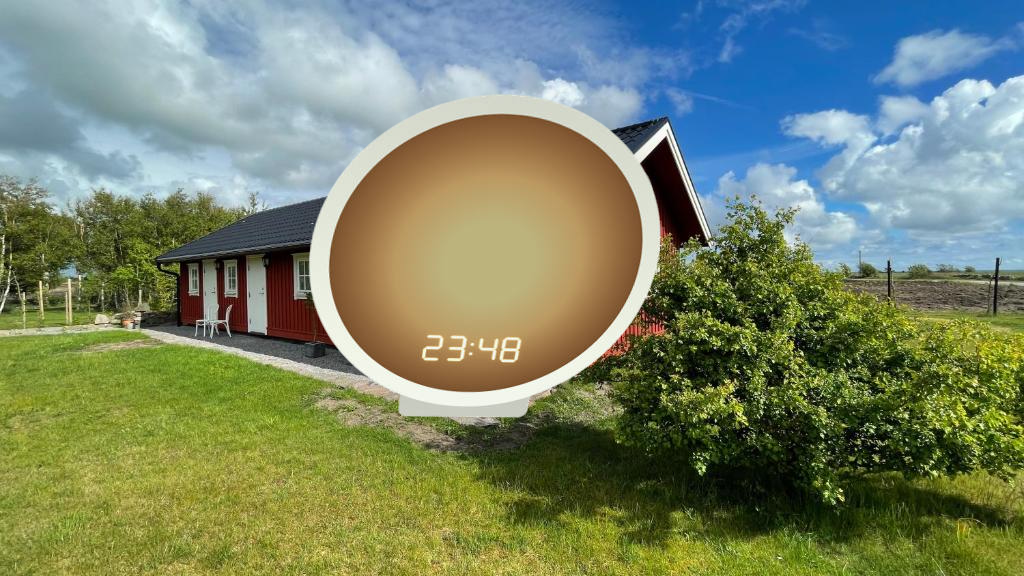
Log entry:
h=23 m=48
